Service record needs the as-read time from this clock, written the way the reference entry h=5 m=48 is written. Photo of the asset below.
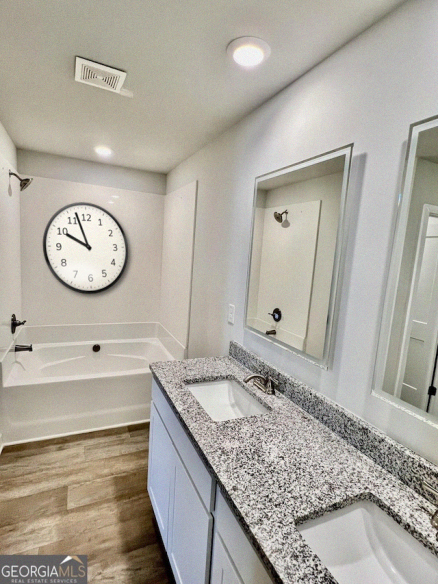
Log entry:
h=9 m=57
